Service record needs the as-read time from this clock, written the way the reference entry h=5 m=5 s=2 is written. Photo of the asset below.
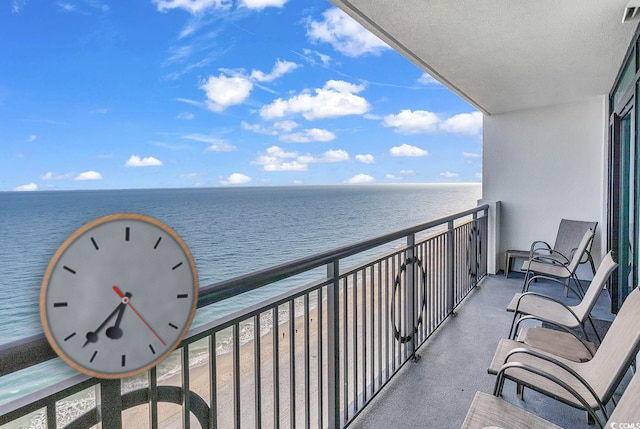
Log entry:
h=6 m=37 s=23
